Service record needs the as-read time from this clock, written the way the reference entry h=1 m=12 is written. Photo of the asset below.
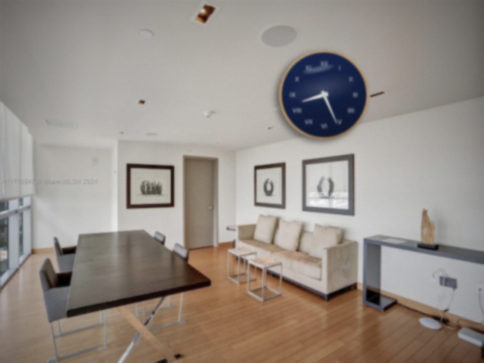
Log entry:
h=8 m=26
